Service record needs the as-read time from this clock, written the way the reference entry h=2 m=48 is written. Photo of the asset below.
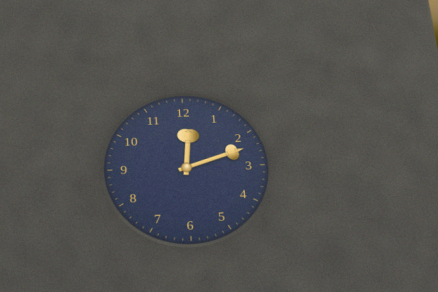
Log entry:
h=12 m=12
